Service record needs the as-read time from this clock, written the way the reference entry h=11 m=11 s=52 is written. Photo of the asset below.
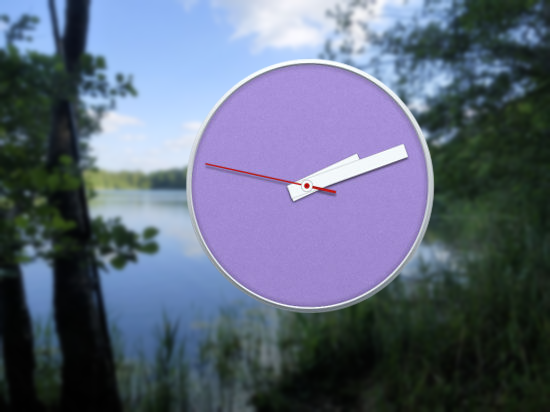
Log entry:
h=2 m=11 s=47
